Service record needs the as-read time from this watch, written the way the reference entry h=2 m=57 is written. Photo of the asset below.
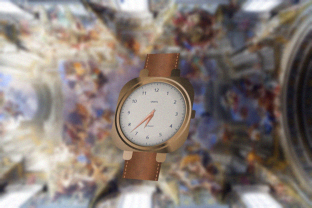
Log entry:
h=6 m=37
